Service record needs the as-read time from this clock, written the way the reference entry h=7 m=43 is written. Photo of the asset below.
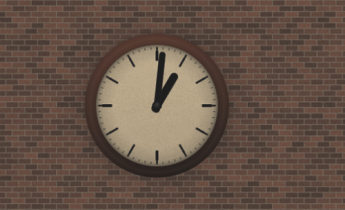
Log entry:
h=1 m=1
